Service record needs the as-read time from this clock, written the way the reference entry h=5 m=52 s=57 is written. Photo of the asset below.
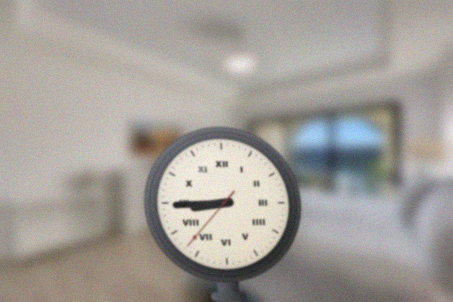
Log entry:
h=8 m=44 s=37
